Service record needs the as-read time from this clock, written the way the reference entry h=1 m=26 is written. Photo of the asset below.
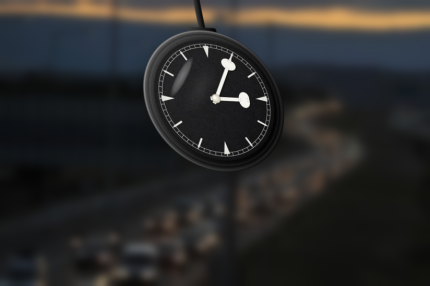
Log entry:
h=3 m=5
